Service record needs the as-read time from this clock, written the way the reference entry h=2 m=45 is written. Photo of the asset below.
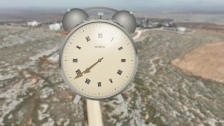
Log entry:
h=7 m=39
